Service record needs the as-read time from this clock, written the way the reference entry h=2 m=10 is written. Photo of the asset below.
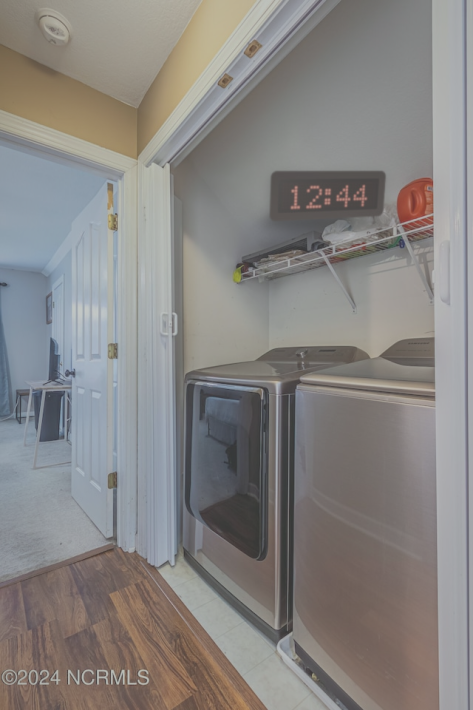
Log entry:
h=12 m=44
